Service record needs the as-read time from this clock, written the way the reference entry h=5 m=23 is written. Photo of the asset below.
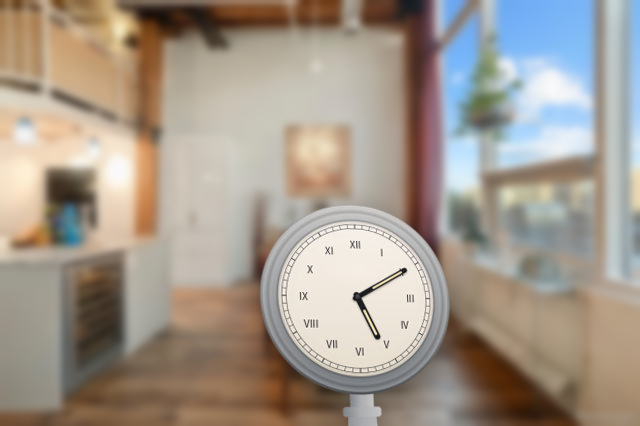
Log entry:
h=5 m=10
